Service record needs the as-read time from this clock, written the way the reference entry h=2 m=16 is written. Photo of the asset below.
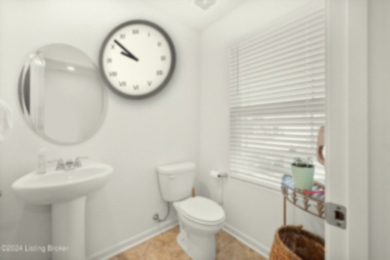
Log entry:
h=9 m=52
